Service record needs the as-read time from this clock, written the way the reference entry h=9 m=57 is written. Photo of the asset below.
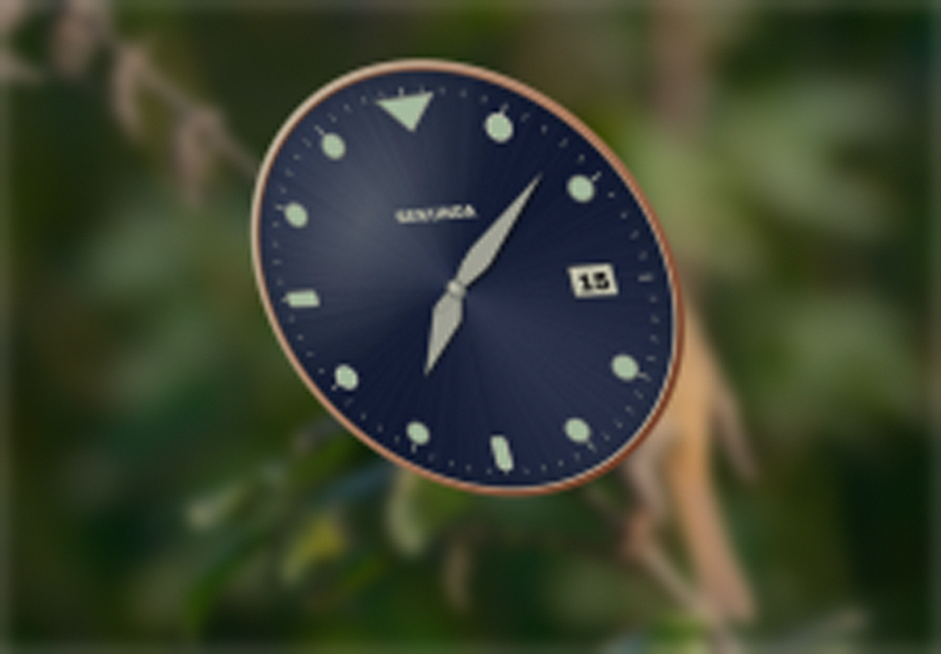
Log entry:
h=7 m=8
